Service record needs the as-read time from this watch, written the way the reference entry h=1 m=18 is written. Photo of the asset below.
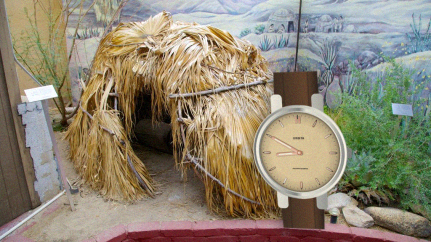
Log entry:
h=8 m=50
